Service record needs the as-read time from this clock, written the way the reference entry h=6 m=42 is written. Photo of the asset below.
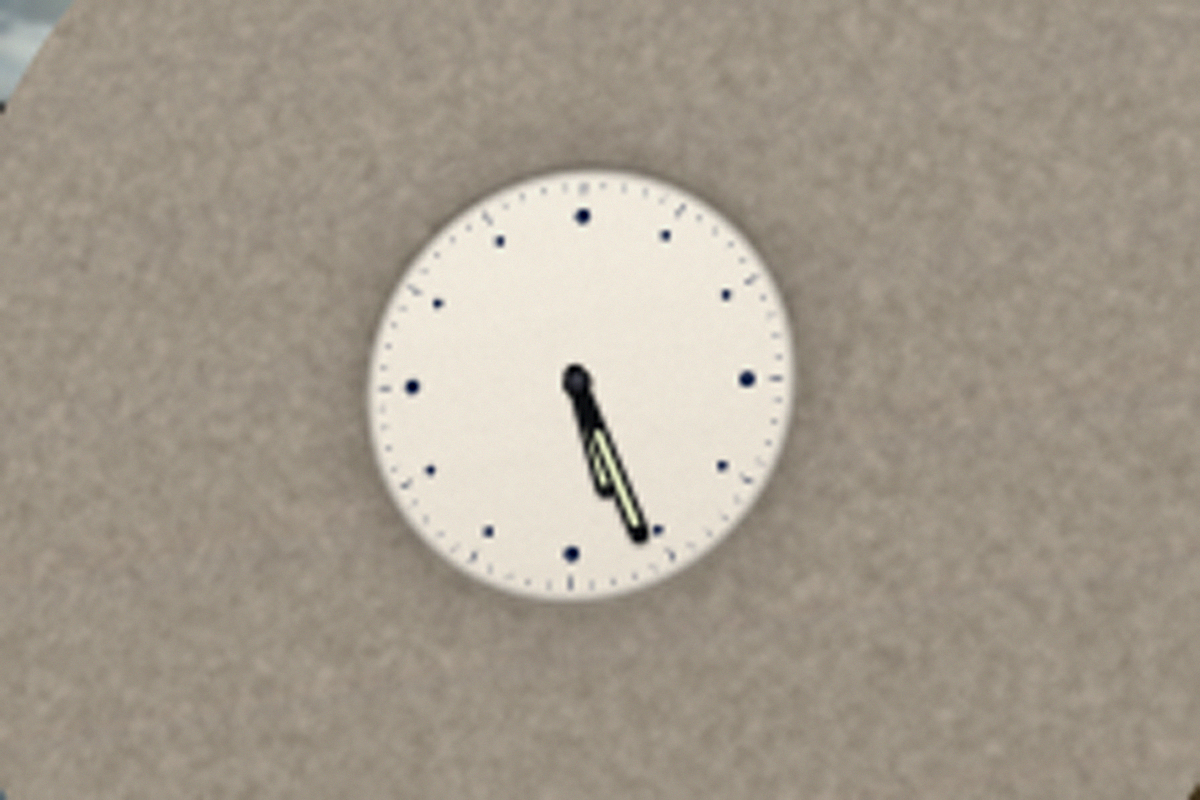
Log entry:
h=5 m=26
